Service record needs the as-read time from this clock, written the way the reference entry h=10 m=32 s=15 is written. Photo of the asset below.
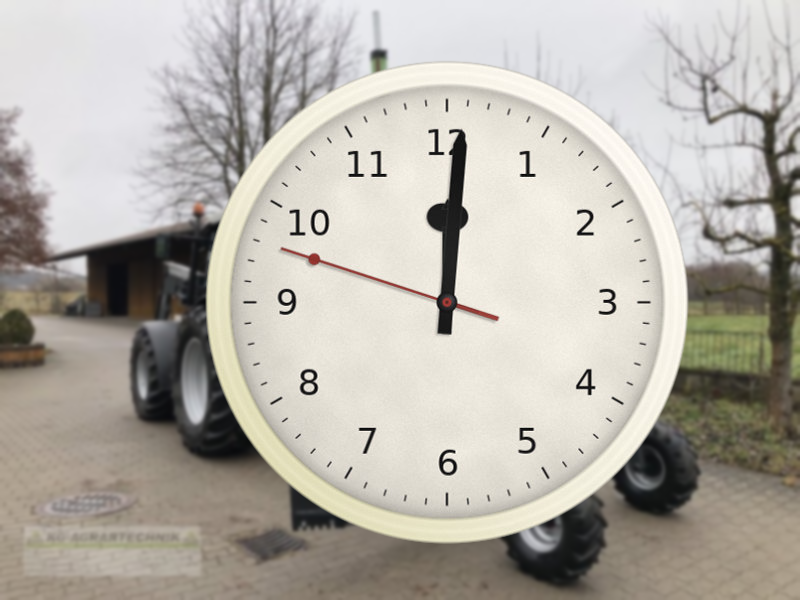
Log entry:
h=12 m=0 s=48
